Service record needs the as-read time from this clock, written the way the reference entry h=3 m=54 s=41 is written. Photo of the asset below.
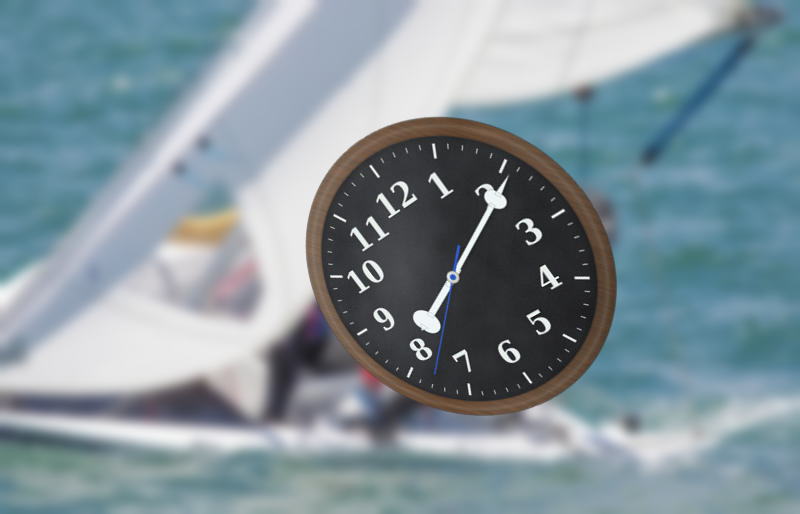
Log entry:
h=8 m=10 s=38
